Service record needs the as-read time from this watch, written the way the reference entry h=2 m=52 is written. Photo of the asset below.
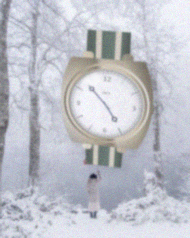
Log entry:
h=4 m=53
